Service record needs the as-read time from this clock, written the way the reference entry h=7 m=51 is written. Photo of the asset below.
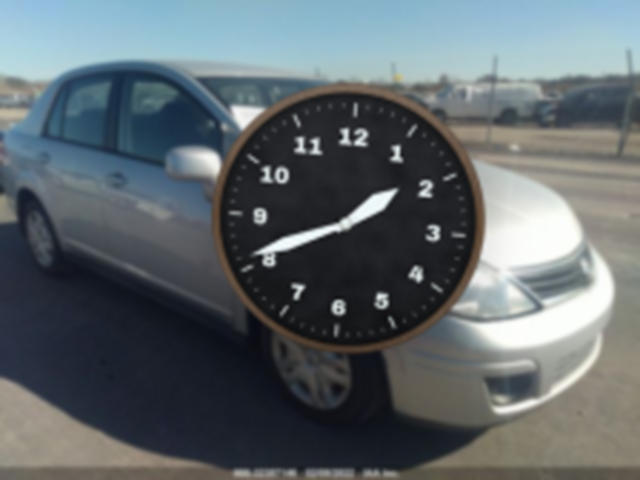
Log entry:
h=1 m=41
